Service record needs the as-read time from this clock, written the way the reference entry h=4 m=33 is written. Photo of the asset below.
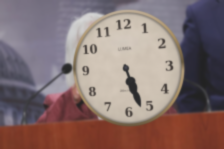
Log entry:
h=5 m=27
